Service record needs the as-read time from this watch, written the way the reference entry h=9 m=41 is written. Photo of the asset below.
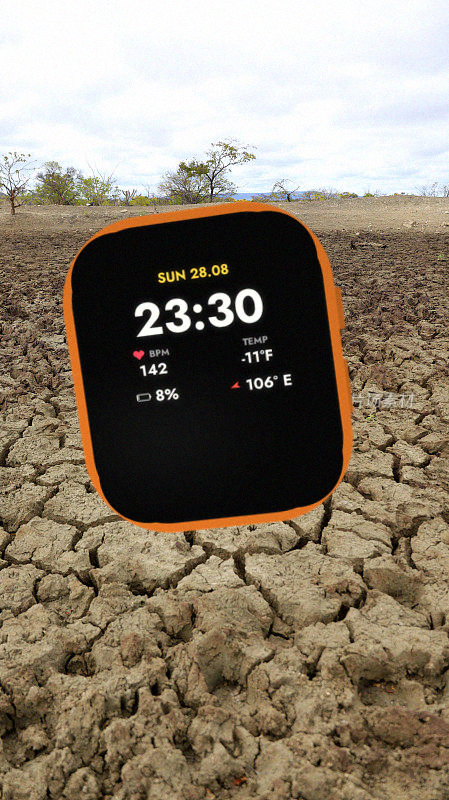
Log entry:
h=23 m=30
